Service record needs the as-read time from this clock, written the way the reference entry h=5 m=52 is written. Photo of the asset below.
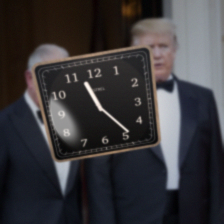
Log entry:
h=11 m=24
